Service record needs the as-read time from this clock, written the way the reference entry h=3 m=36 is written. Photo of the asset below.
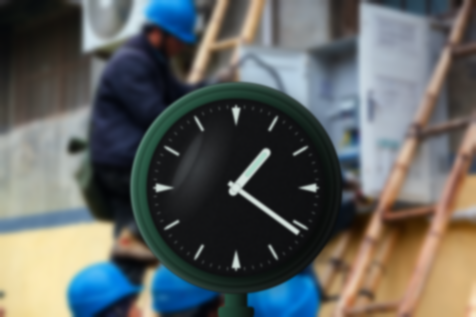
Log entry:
h=1 m=21
